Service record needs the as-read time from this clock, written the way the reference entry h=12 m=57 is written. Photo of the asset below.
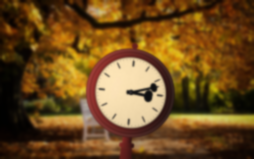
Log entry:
h=3 m=12
